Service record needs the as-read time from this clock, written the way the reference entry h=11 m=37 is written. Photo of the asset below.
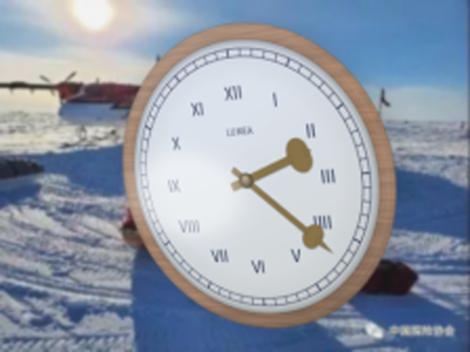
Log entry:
h=2 m=22
